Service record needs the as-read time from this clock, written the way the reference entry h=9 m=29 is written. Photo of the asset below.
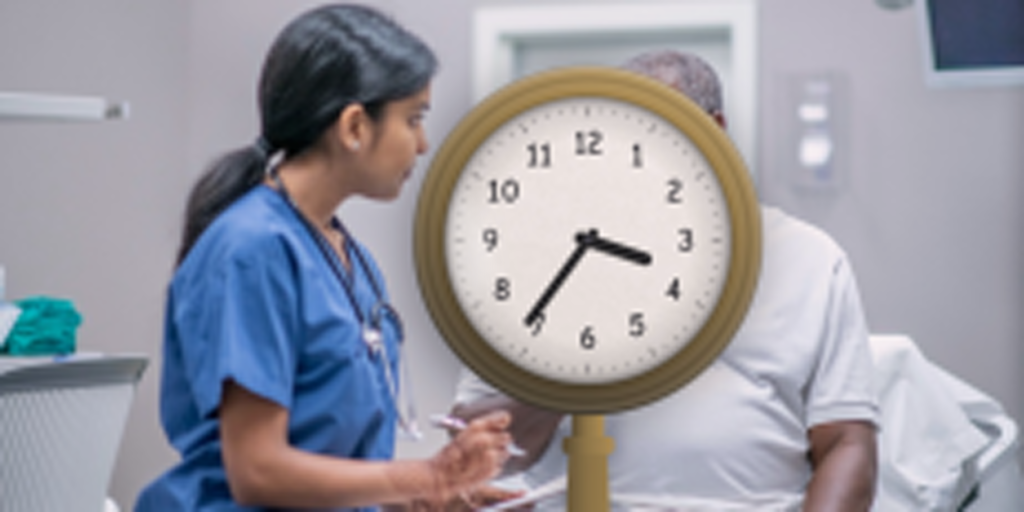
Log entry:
h=3 m=36
